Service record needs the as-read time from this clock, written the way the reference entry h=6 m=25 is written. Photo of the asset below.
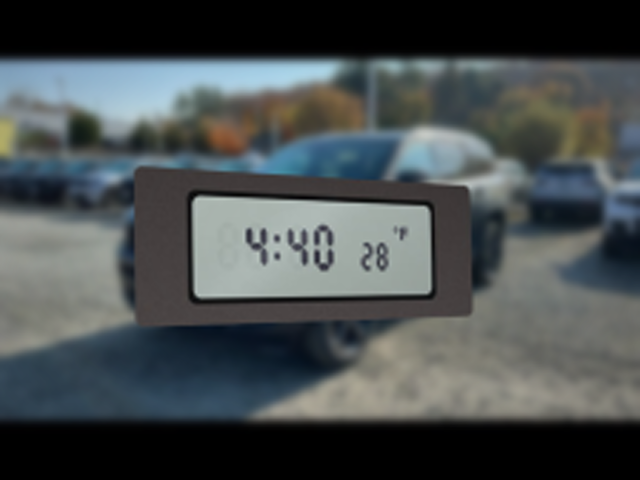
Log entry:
h=4 m=40
